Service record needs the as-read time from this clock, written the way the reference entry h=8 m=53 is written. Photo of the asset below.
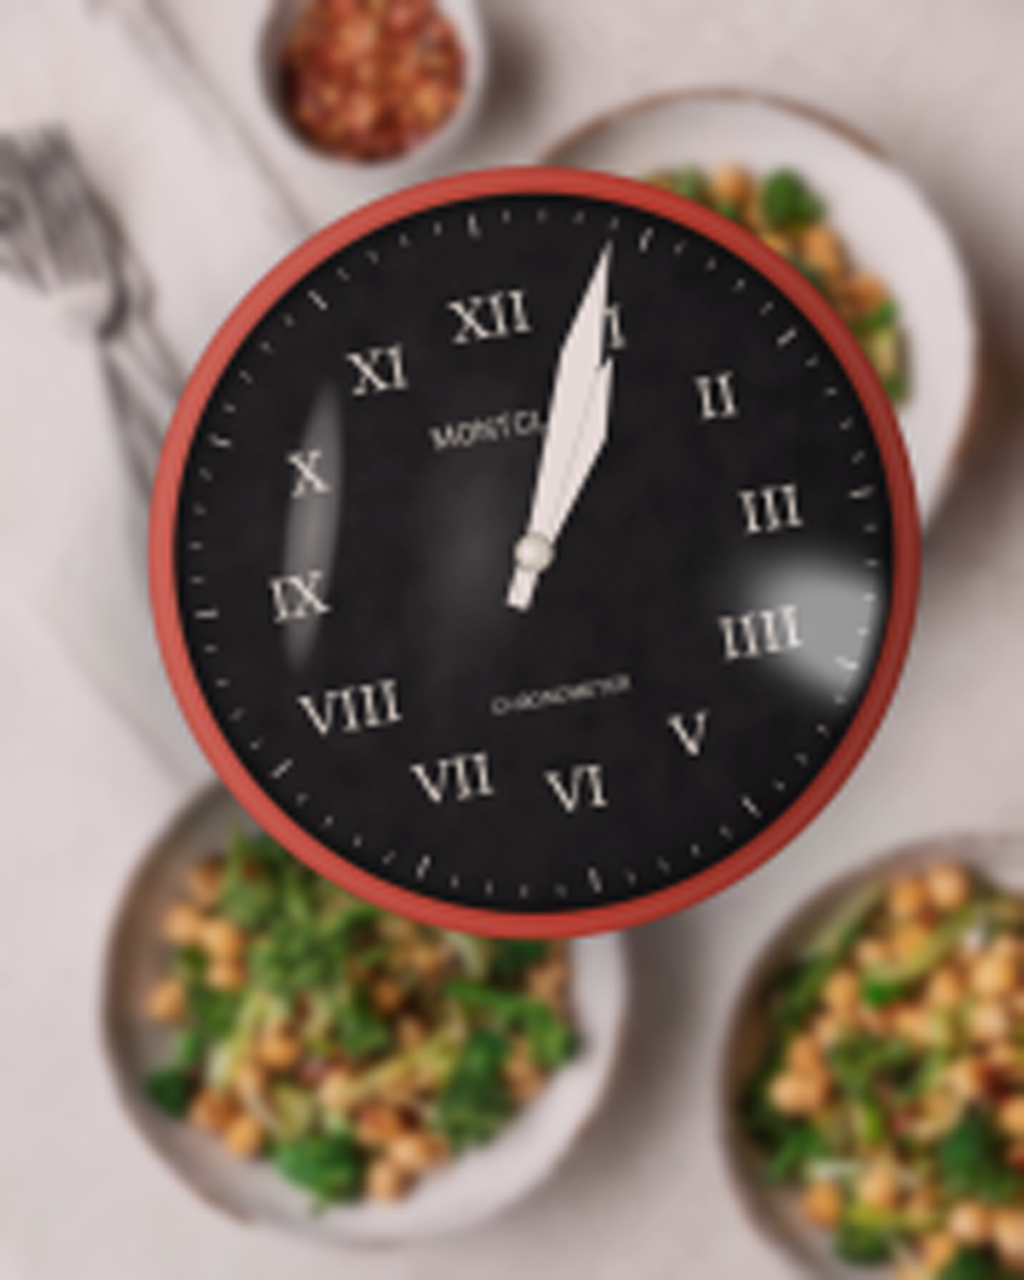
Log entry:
h=1 m=4
